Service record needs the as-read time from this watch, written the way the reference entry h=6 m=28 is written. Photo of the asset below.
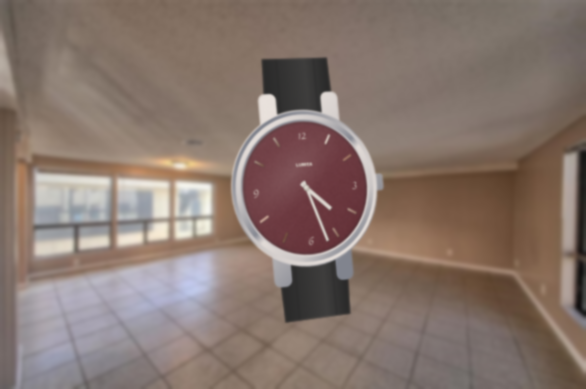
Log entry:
h=4 m=27
